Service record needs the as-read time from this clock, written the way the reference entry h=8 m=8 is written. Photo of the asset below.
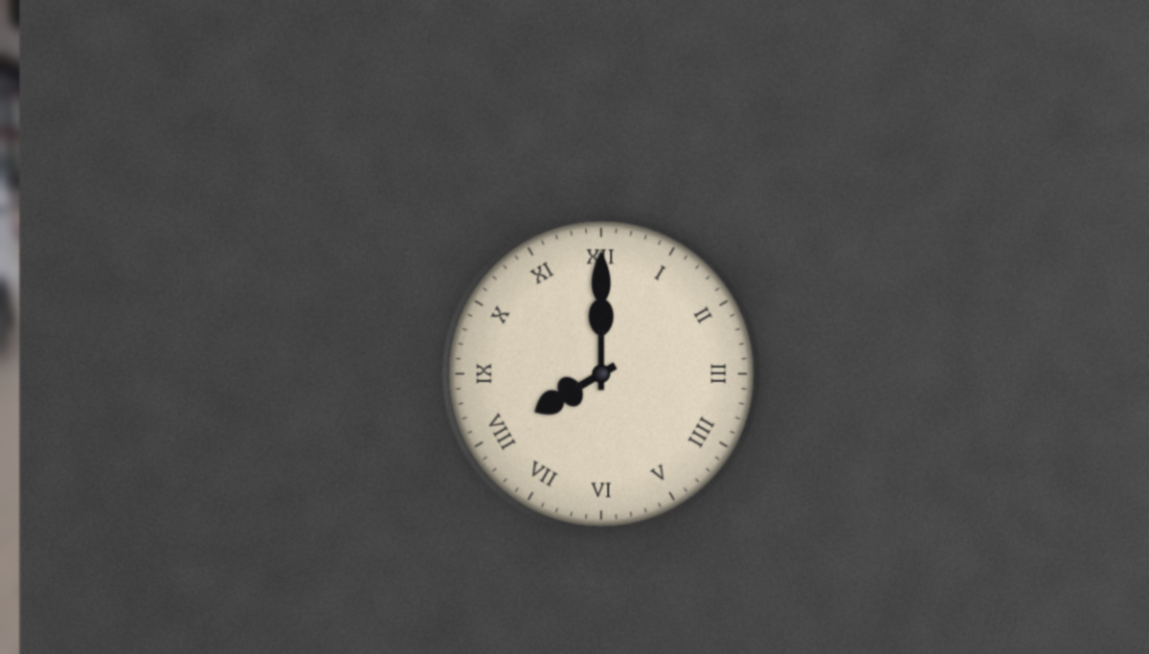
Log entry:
h=8 m=0
